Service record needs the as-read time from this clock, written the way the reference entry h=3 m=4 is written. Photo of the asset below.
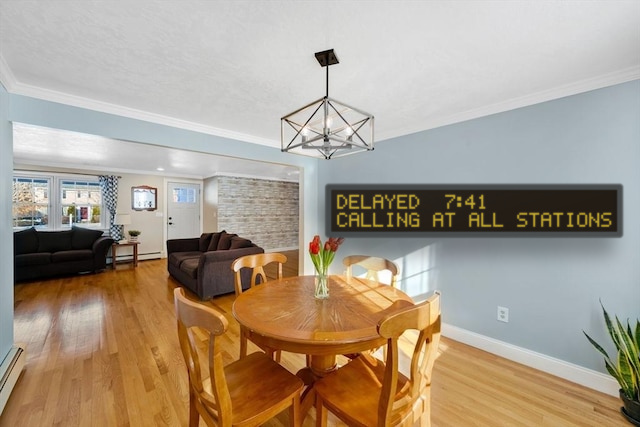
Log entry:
h=7 m=41
